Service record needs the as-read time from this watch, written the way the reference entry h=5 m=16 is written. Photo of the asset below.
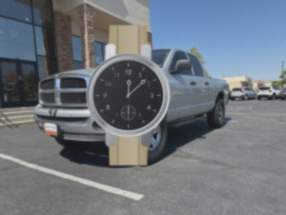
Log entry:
h=12 m=8
